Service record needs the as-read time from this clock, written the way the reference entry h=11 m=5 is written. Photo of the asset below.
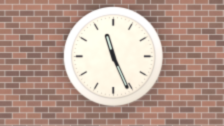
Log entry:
h=11 m=26
